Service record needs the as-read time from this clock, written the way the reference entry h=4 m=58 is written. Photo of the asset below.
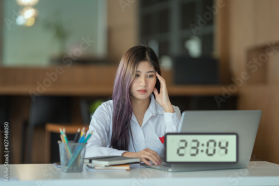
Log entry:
h=23 m=4
